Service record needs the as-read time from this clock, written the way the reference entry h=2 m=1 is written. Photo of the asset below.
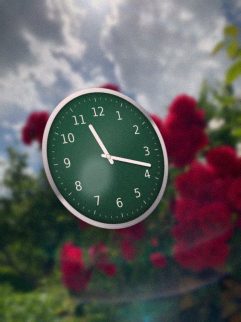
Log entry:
h=11 m=18
